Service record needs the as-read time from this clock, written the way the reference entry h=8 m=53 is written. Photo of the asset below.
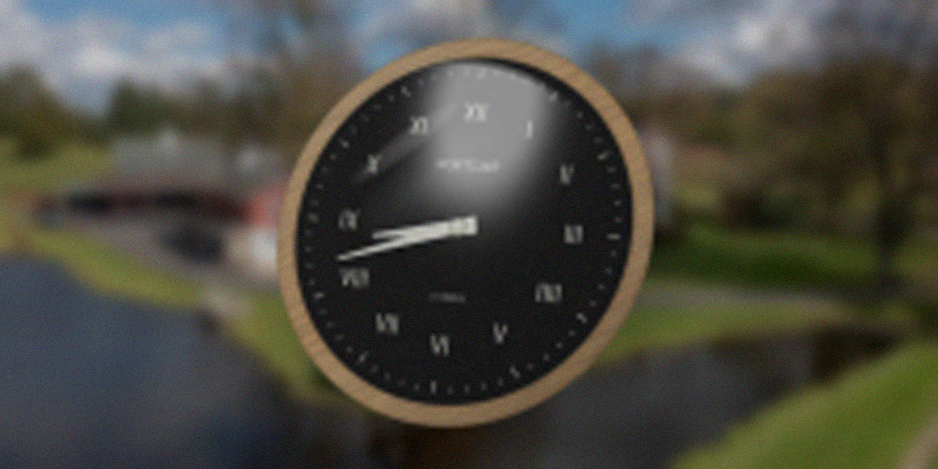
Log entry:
h=8 m=42
